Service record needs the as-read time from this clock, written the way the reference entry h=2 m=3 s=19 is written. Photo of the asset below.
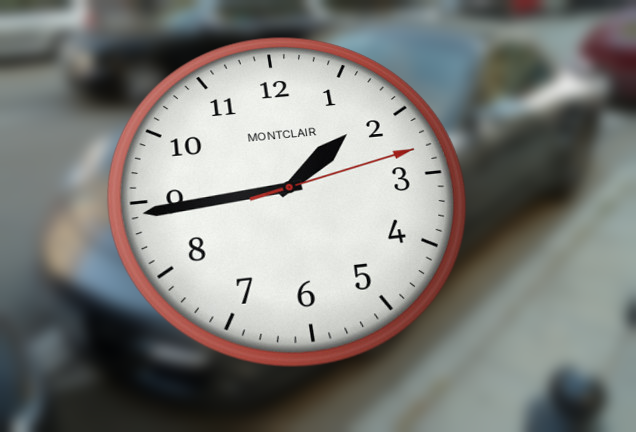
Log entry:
h=1 m=44 s=13
